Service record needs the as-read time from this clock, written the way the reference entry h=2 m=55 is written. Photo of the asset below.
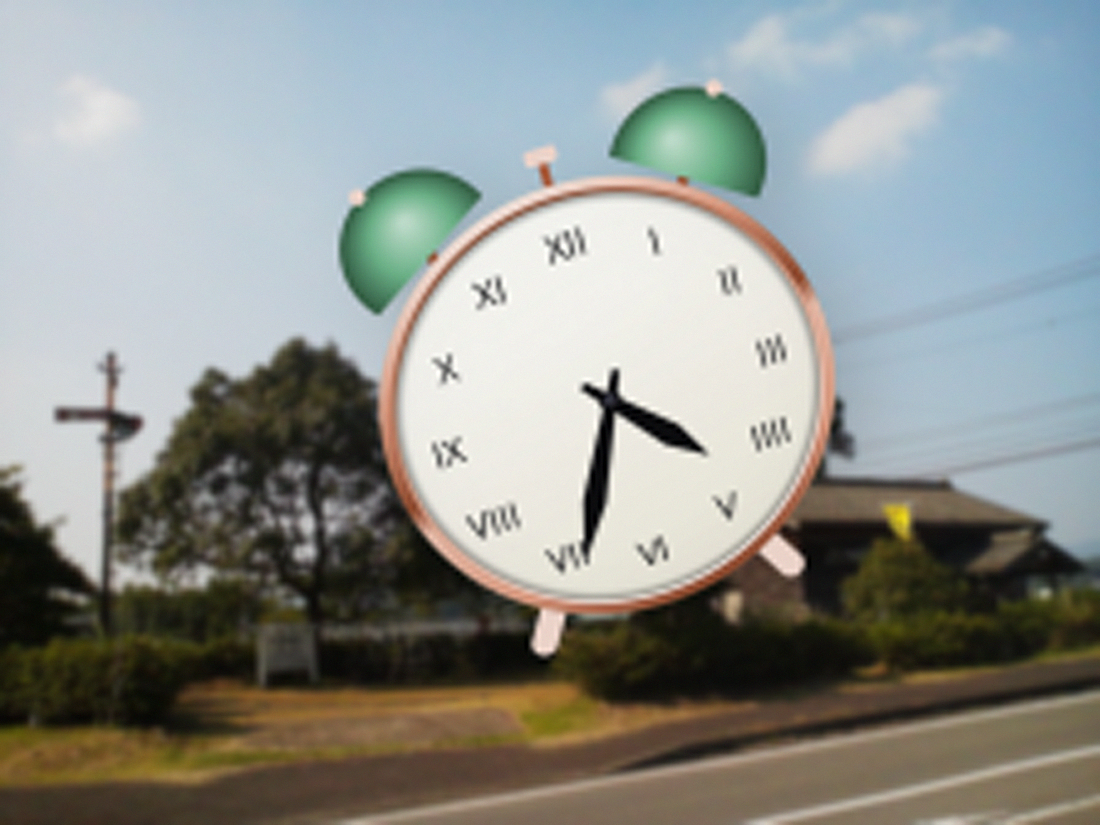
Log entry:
h=4 m=34
